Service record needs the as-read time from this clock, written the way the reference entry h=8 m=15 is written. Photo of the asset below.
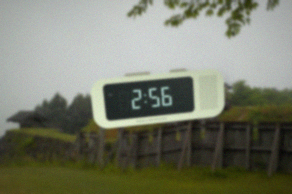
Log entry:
h=2 m=56
